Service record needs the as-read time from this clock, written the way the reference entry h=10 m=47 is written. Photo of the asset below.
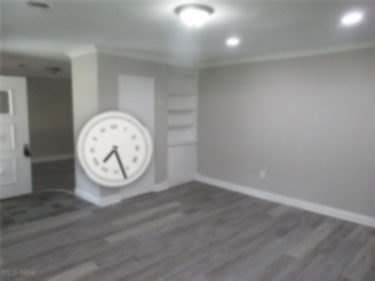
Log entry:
h=7 m=27
